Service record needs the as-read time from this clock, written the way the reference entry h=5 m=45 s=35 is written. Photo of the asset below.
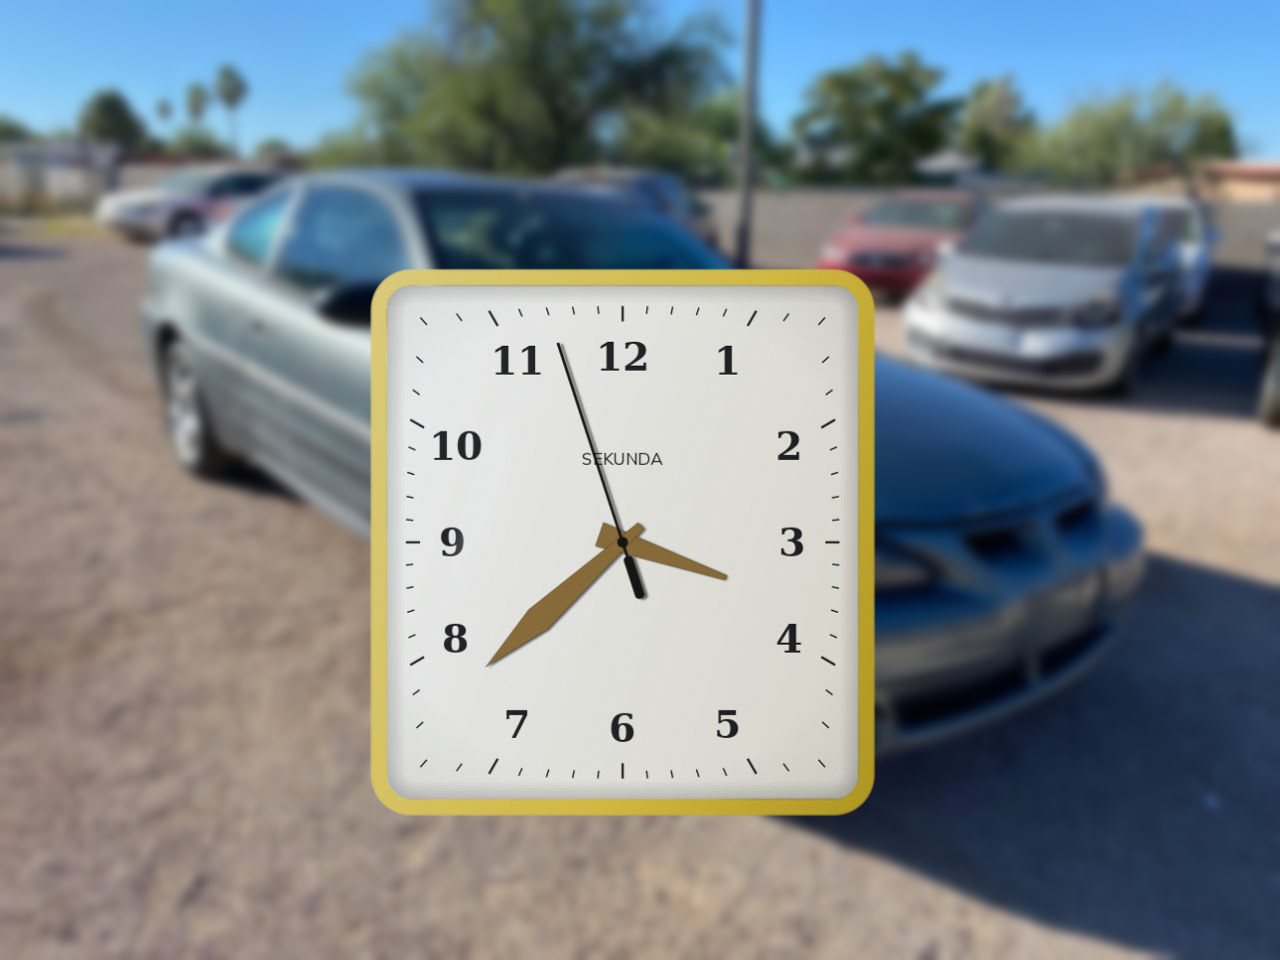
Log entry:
h=3 m=37 s=57
